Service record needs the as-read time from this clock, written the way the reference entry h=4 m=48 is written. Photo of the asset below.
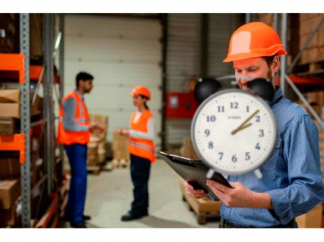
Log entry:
h=2 m=8
